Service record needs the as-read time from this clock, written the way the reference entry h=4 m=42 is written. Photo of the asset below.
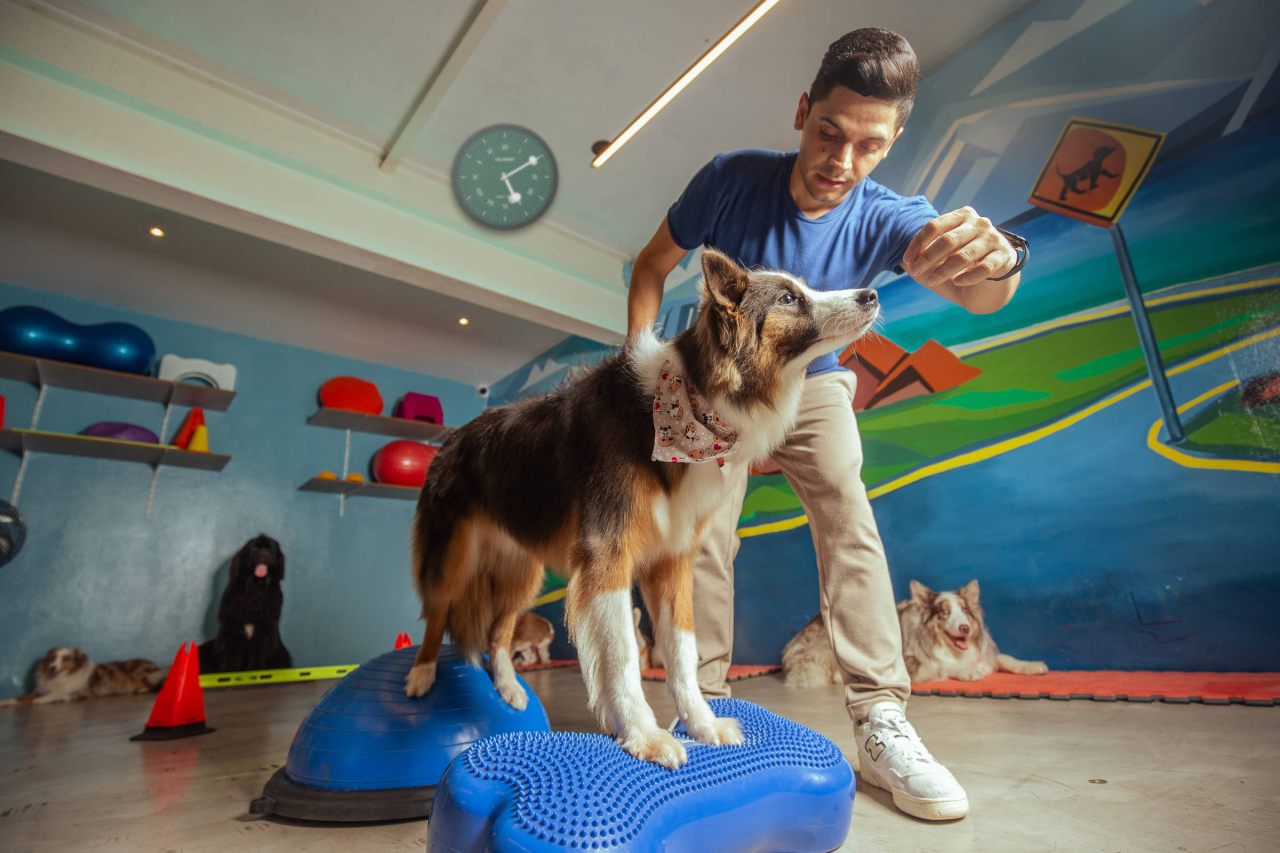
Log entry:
h=5 m=10
